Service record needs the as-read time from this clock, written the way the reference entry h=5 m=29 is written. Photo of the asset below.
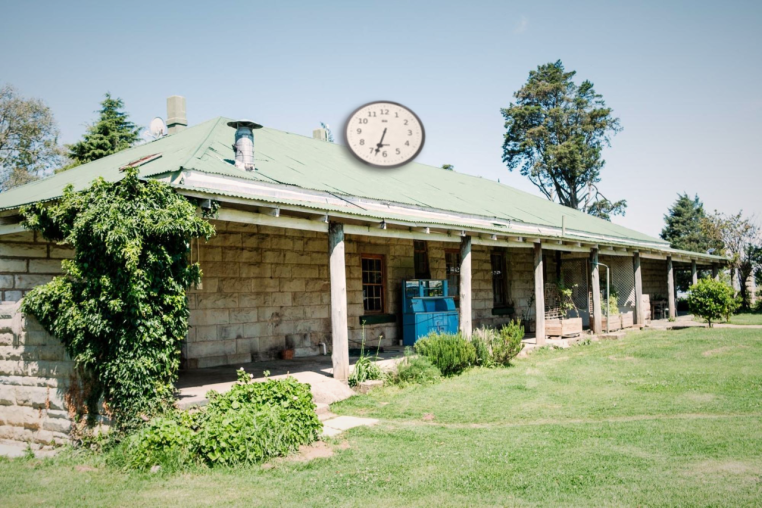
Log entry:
h=6 m=33
